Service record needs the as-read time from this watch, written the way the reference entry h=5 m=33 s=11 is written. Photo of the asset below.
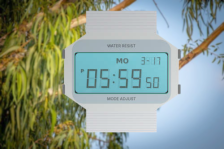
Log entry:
h=5 m=59 s=50
